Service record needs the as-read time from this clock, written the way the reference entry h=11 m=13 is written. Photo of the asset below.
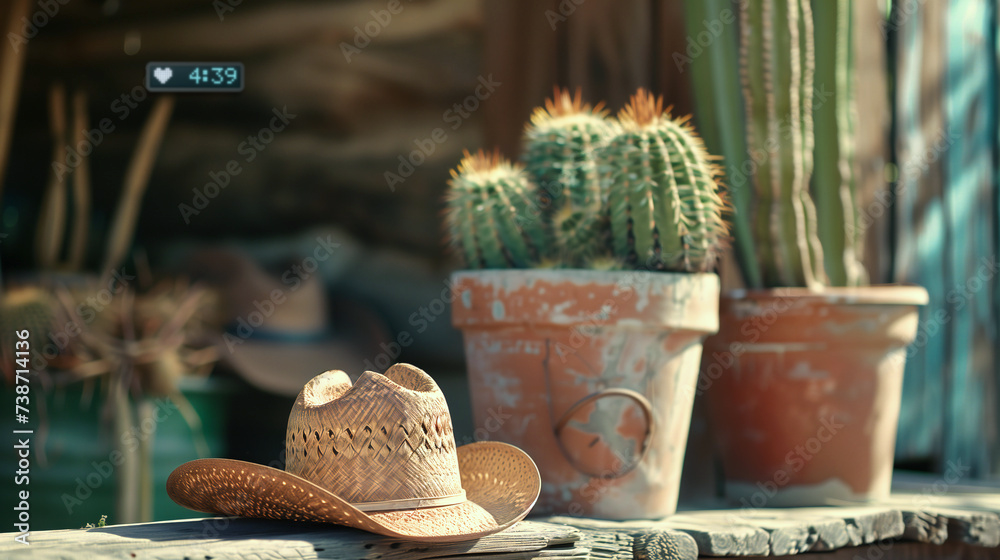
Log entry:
h=4 m=39
